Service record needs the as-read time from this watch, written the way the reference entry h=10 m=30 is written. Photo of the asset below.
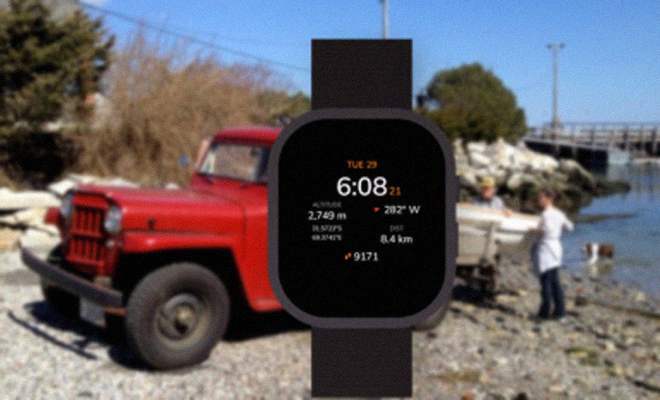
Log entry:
h=6 m=8
